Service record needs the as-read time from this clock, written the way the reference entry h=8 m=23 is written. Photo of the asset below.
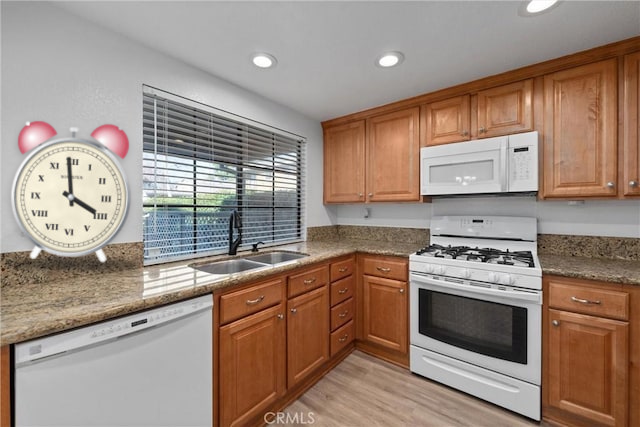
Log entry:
h=3 m=59
